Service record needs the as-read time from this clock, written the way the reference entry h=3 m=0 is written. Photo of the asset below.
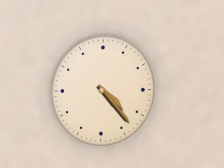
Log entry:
h=4 m=23
